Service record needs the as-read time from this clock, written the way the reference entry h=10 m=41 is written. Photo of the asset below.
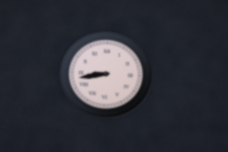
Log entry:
h=8 m=43
